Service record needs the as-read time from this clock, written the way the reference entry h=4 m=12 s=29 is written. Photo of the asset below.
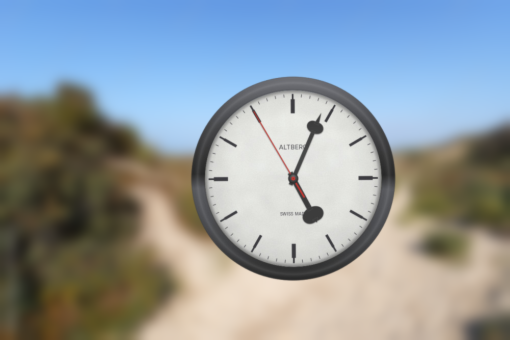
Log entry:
h=5 m=3 s=55
